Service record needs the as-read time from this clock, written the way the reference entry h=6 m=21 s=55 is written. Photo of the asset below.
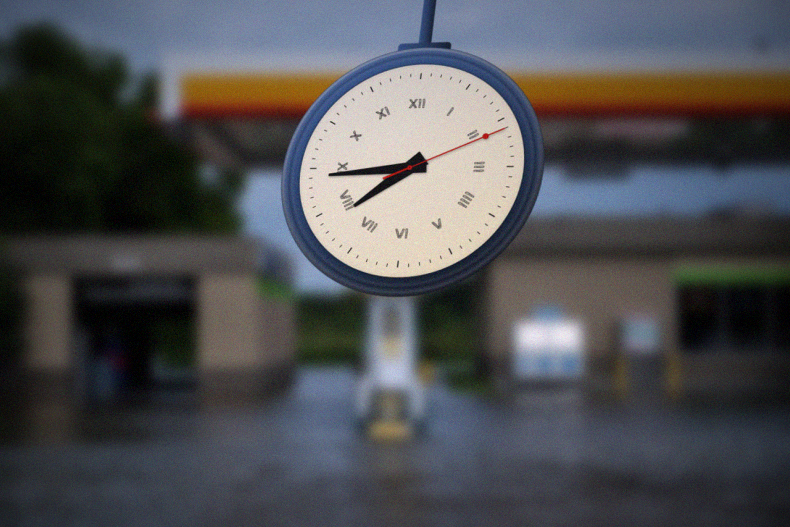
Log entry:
h=7 m=44 s=11
